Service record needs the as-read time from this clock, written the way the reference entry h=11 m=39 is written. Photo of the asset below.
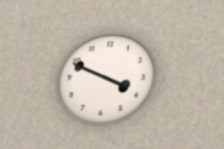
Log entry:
h=3 m=49
